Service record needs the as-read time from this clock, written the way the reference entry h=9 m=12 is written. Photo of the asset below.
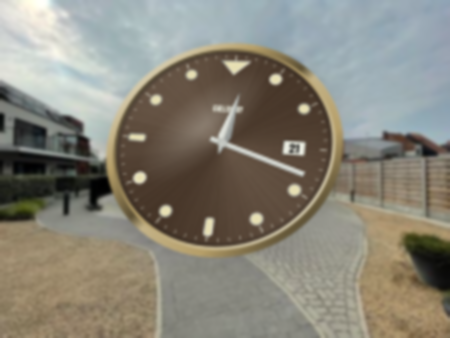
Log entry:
h=12 m=18
